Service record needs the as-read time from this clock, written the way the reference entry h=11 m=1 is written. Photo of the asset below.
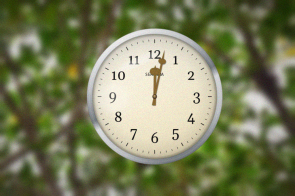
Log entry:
h=12 m=2
